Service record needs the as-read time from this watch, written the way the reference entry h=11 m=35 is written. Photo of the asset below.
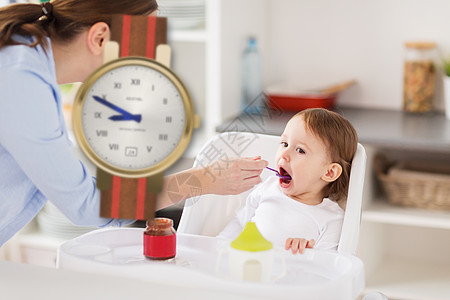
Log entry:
h=8 m=49
